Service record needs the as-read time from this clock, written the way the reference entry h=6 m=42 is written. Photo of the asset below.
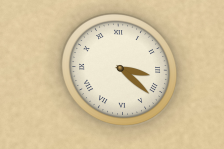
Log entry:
h=3 m=22
